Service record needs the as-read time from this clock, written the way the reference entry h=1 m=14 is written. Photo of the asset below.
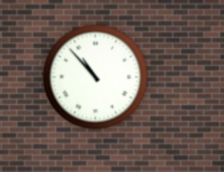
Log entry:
h=10 m=53
